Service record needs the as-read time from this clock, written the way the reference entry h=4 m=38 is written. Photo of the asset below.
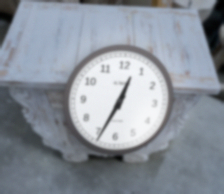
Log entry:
h=12 m=34
